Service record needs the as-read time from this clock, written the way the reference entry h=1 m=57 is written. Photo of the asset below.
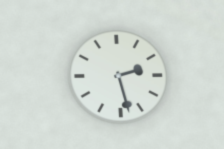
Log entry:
h=2 m=28
